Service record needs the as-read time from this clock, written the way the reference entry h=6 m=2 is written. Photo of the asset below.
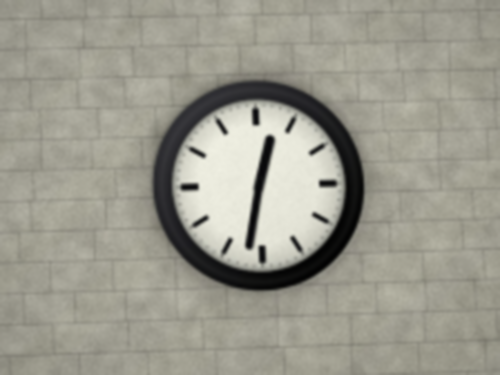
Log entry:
h=12 m=32
